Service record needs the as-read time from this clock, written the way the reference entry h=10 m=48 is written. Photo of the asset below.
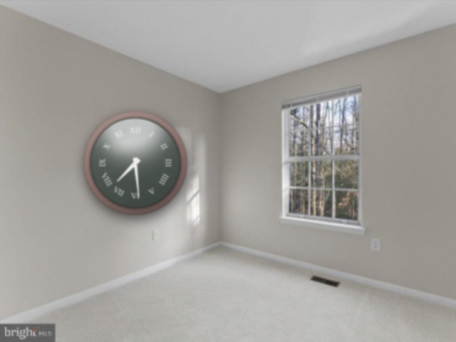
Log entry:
h=7 m=29
